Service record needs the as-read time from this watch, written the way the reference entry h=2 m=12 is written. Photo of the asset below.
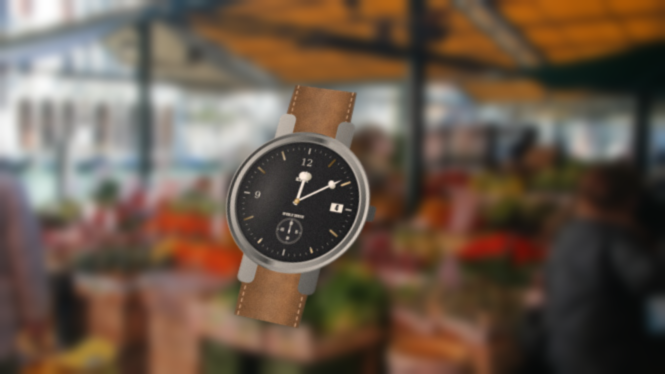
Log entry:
h=12 m=9
